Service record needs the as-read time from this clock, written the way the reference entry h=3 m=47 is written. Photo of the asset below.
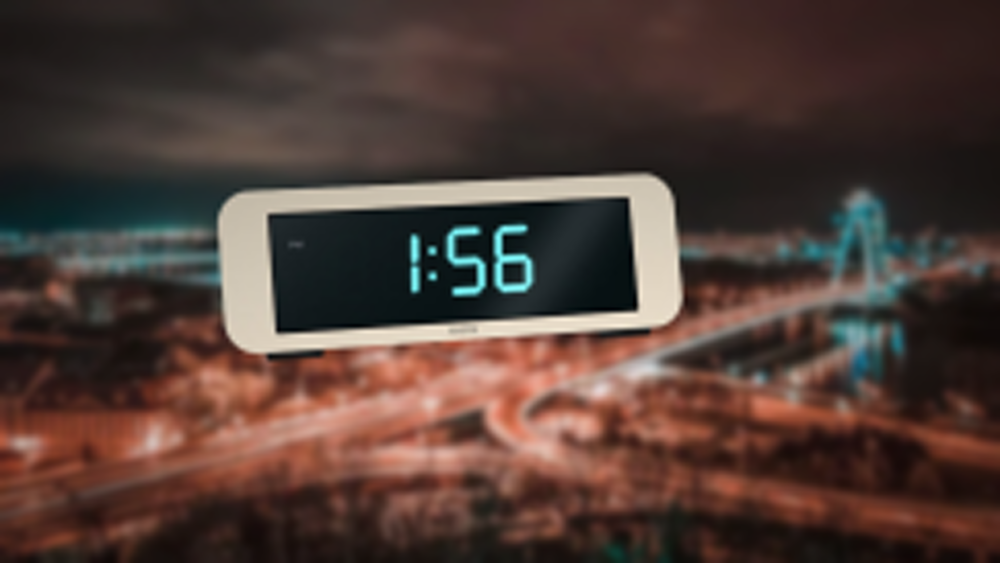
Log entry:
h=1 m=56
